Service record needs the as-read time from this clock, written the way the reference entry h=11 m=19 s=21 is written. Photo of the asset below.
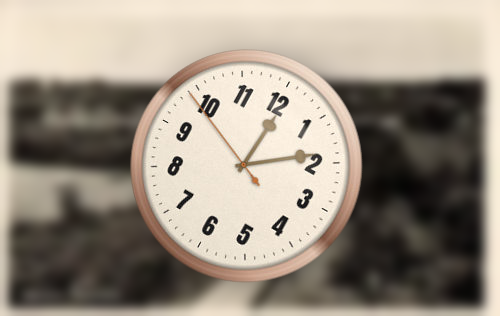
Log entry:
h=12 m=8 s=49
